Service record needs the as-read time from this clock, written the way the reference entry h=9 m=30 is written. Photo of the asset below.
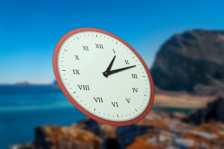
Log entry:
h=1 m=12
